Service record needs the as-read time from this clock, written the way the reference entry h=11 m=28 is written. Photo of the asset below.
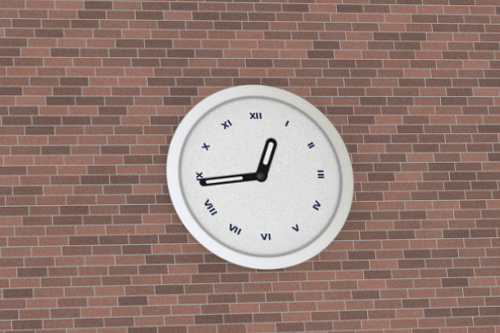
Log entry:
h=12 m=44
